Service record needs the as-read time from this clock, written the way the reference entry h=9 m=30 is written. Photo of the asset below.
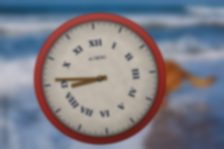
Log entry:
h=8 m=46
